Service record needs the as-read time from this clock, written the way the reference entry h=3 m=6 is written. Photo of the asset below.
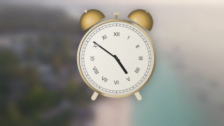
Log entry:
h=4 m=51
